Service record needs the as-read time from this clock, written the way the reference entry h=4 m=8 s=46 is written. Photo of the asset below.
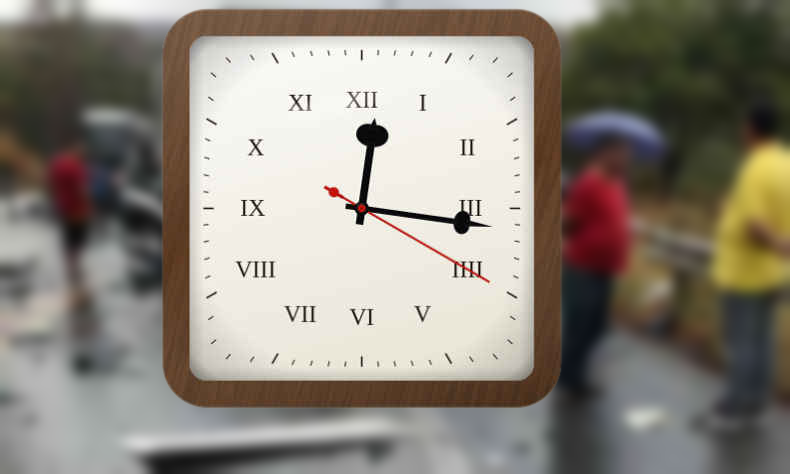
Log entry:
h=12 m=16 s=20
